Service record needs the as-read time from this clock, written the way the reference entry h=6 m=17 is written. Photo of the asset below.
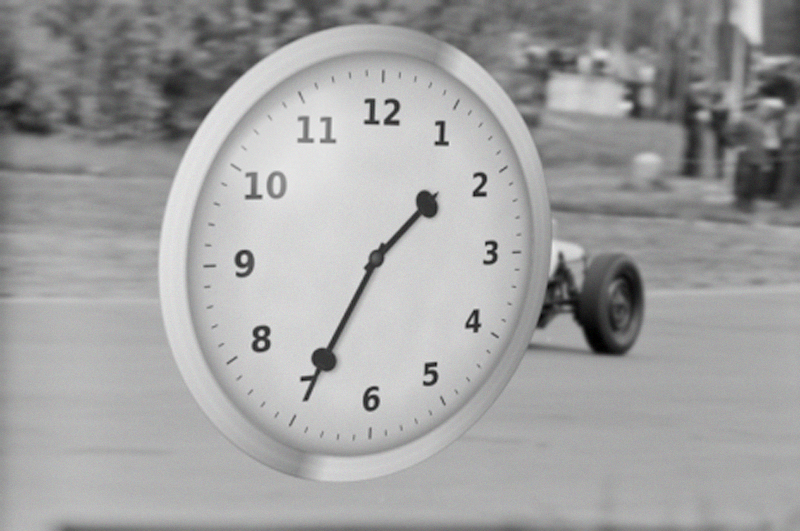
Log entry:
h=1 m=35
